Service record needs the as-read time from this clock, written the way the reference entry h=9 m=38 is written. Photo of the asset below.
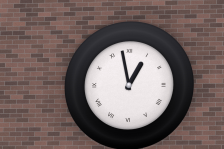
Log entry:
h=12 m=58
